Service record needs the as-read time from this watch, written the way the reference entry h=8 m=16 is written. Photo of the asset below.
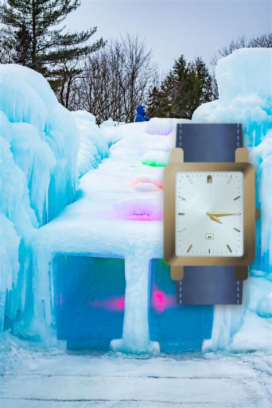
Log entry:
h=4 m=15
